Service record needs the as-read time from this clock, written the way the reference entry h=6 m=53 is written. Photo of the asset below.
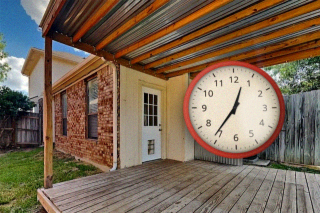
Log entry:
h=12 m=36
